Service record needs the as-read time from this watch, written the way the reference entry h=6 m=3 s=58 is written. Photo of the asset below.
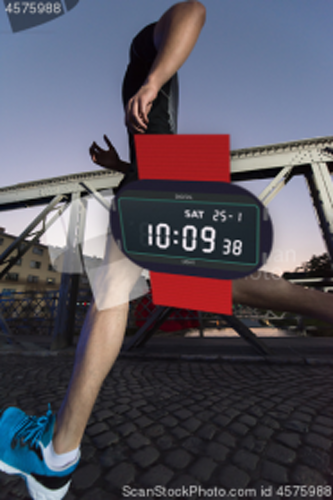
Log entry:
h=10 m=9 s=38
